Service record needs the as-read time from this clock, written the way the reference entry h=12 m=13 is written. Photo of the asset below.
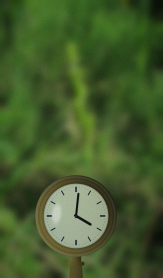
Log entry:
h=4 m=1
